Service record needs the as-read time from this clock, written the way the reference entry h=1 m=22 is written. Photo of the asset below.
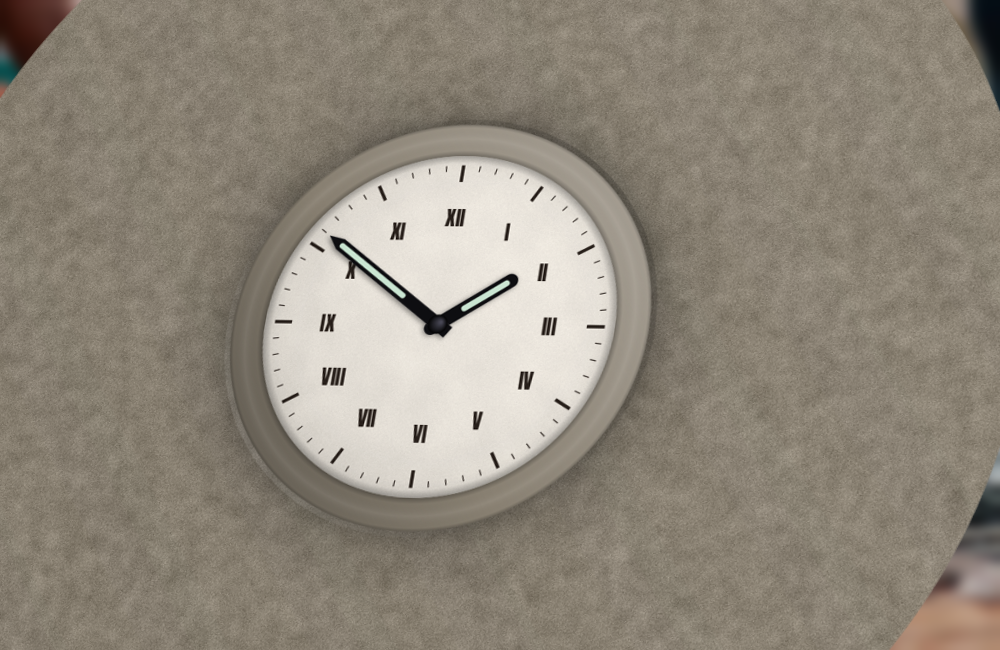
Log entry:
h=1 m=51
